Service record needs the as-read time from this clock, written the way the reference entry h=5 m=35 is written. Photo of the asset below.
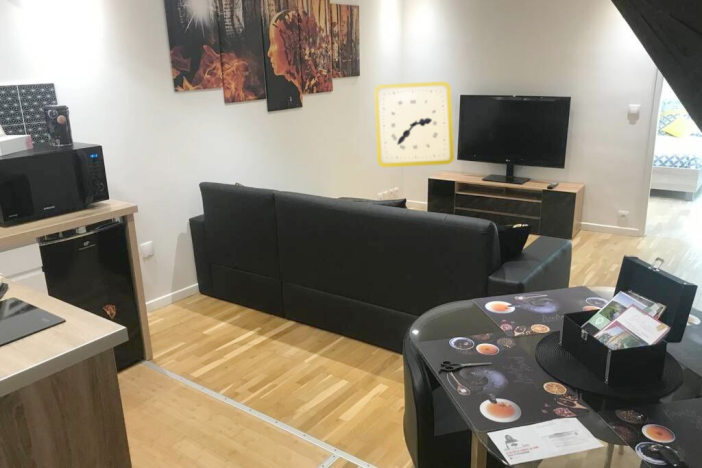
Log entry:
h=2 m=37
